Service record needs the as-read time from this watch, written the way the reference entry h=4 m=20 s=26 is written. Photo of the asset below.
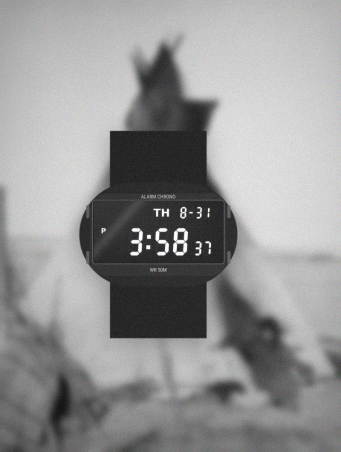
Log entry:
h=3 m=58 s=37
